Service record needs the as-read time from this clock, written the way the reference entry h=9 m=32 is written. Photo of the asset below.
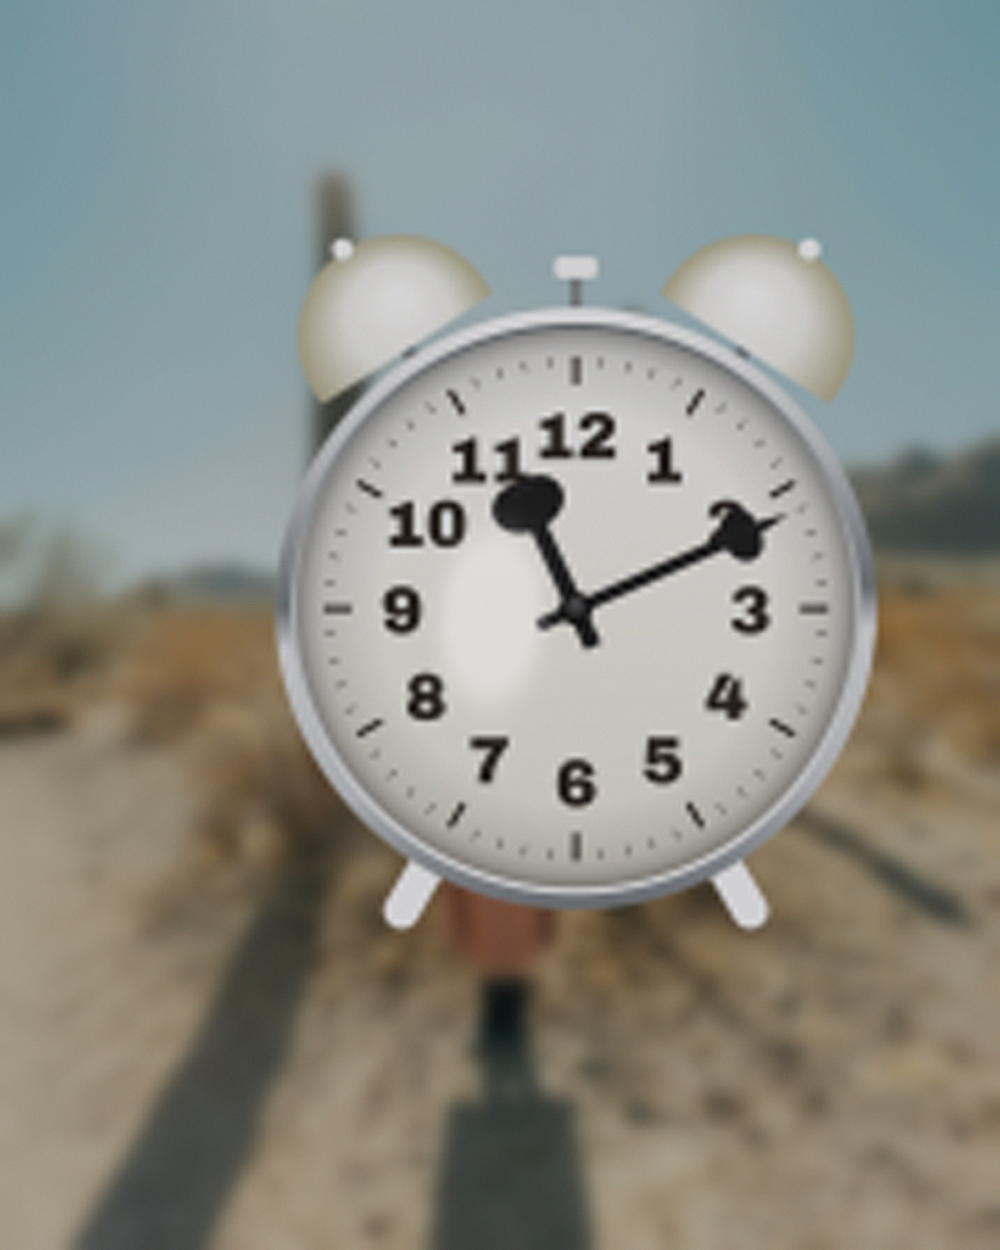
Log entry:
h=11 m=11
